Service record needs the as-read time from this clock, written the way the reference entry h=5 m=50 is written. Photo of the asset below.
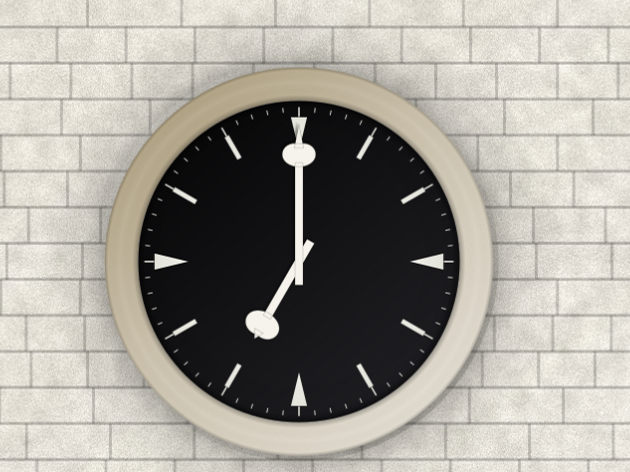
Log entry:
h=7 m=0
